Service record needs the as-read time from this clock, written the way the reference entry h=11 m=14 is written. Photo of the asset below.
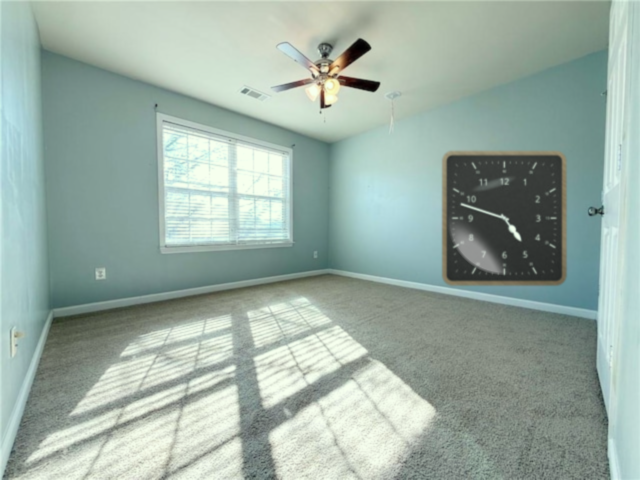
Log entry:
h=4 m=48
